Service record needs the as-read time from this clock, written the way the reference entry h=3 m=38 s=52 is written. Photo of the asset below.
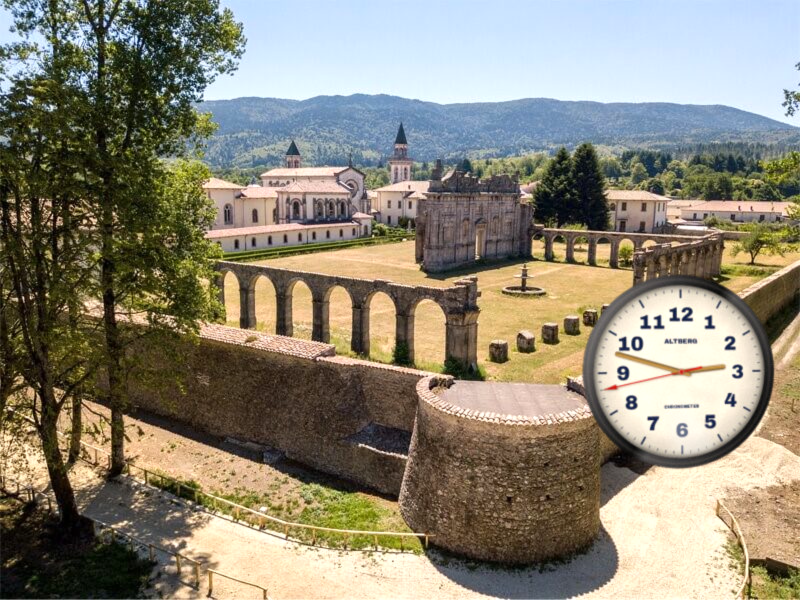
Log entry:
h=2 m=47 s=43
